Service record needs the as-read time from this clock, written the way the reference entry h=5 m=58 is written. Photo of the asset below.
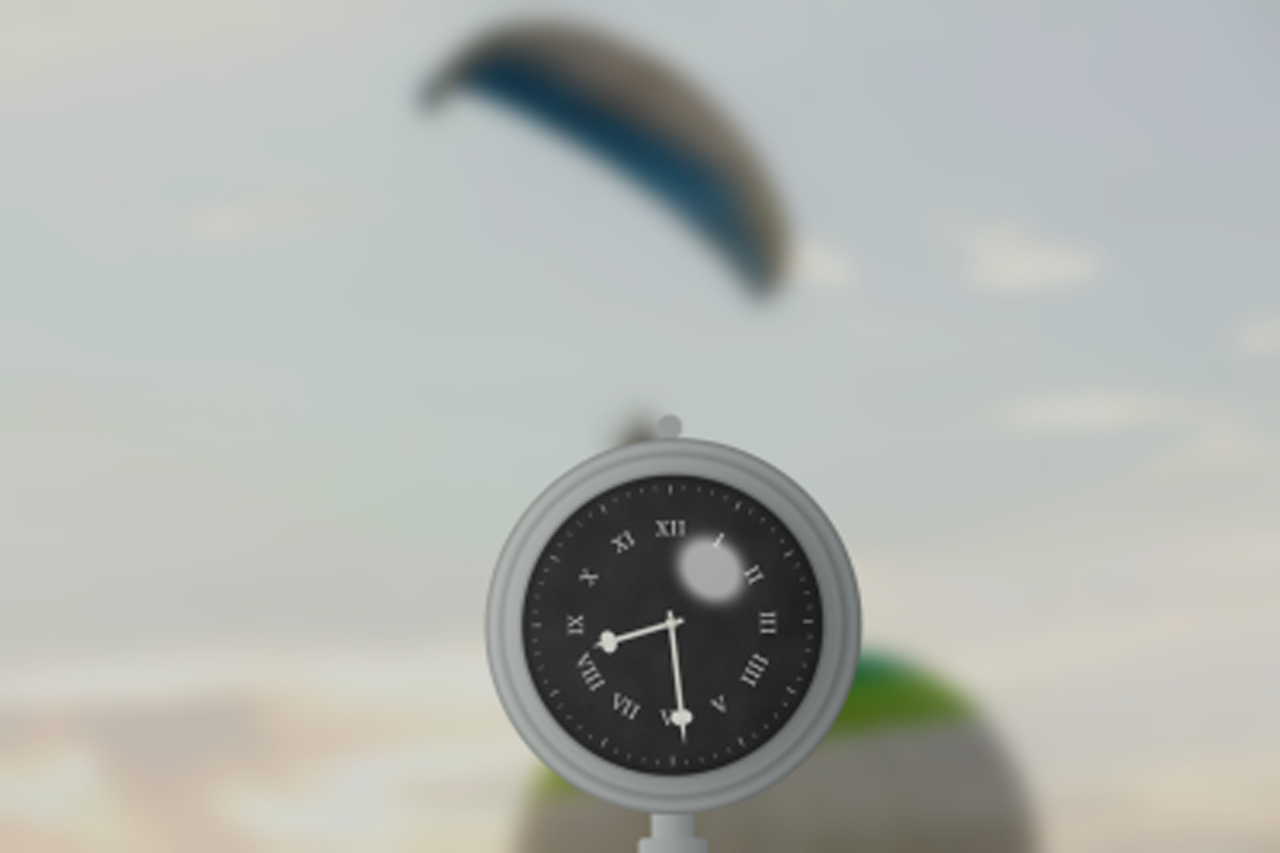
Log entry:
h=8 m=29
